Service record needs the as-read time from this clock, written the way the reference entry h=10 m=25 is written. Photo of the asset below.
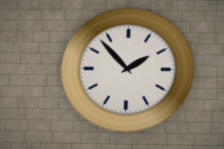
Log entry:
h=1 m=53
